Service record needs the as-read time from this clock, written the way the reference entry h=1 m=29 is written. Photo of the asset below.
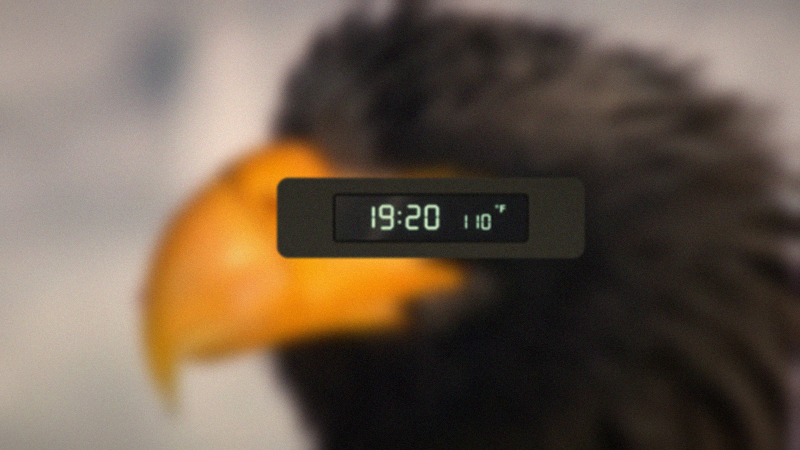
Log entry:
h=19 m=20
